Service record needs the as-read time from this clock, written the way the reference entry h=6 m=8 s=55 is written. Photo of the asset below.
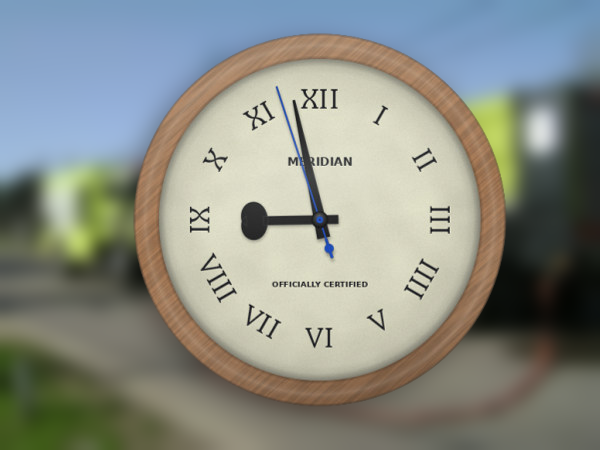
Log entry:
h=8 m=57 s=57
